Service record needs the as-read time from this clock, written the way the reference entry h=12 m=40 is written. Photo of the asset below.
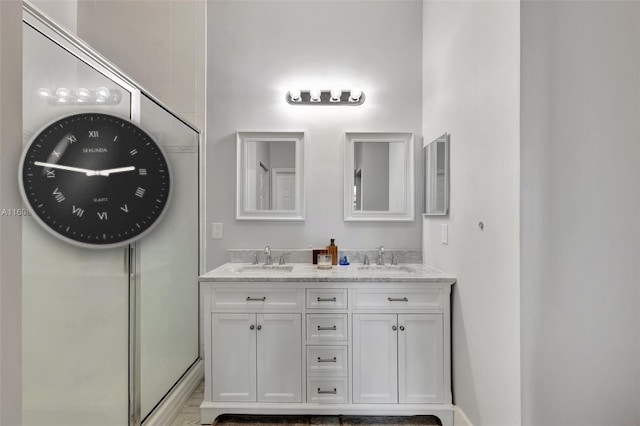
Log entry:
h=2 m=47
